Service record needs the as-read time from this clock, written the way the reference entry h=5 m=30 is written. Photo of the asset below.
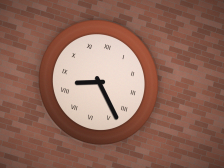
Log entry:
h=8 m=23
